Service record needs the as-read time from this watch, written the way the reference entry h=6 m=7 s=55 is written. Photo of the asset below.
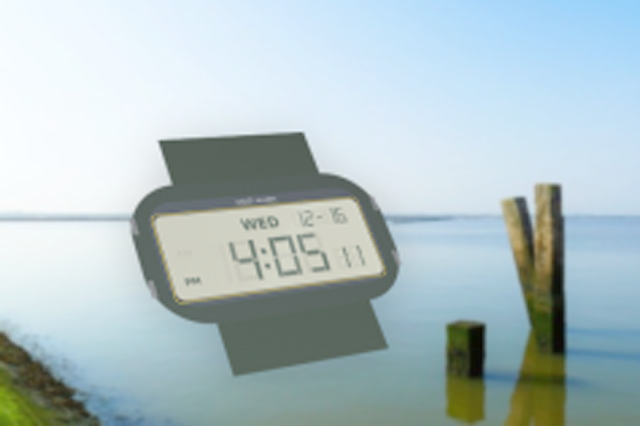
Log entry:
h=4 m=5 s=11
